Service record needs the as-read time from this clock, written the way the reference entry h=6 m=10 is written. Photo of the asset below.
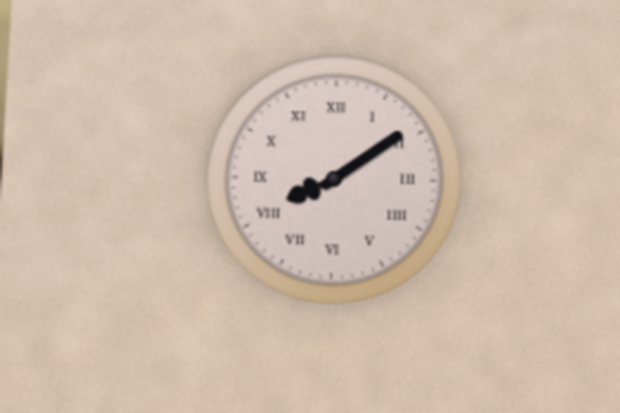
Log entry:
h=8 m=9
